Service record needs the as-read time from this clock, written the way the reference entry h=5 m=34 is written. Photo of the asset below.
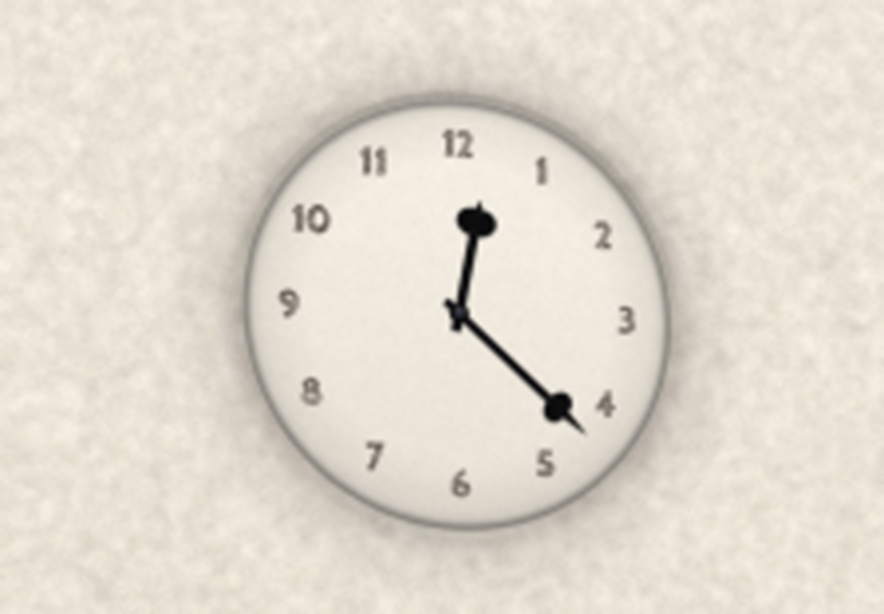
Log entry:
h=12 m=22
